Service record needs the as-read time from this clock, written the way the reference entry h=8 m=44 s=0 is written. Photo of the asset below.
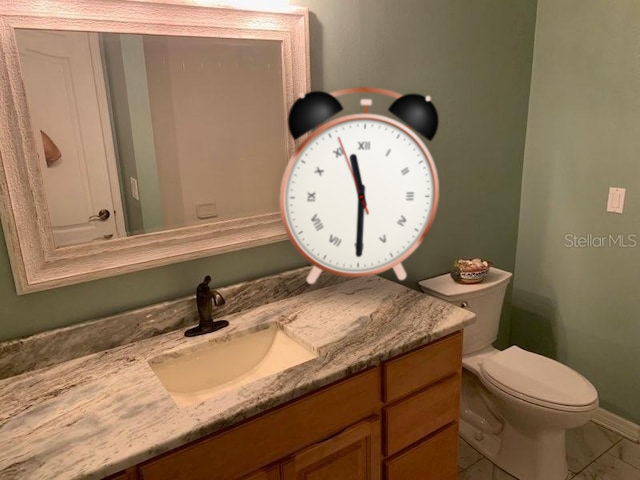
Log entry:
h=11 m=29 s=56
